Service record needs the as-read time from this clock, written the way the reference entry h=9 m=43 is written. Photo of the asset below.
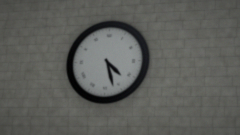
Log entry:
h=4 m=27
